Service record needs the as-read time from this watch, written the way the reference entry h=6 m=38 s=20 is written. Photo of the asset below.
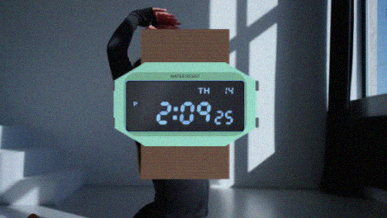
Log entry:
h=2 m=9 s=25
